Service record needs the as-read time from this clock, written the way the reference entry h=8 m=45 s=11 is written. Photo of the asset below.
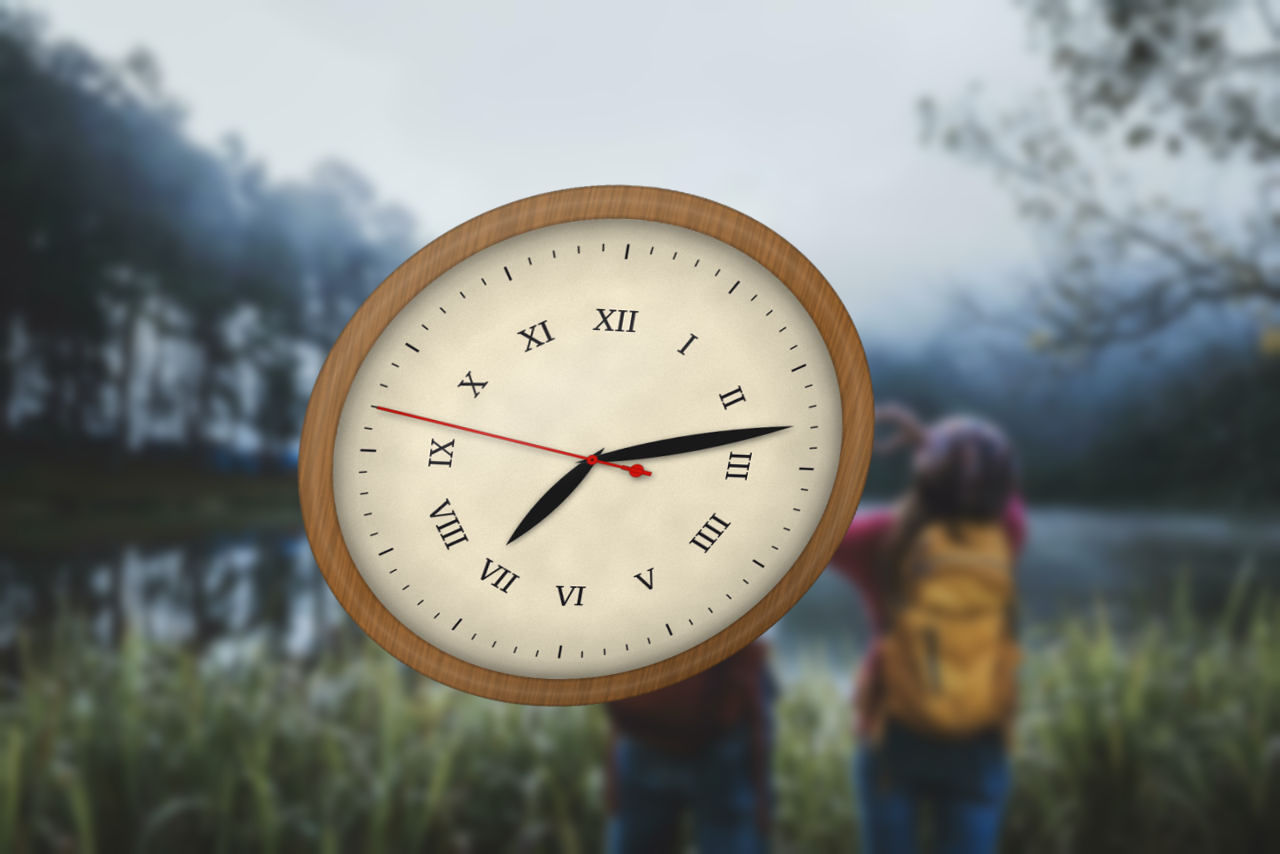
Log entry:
h=7 m=12 s=47
